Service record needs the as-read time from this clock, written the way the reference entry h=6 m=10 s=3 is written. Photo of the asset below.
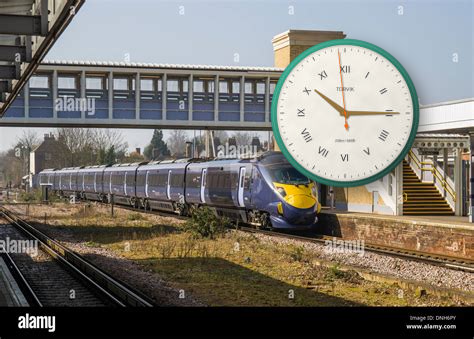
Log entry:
h=10 m=14 s=59
